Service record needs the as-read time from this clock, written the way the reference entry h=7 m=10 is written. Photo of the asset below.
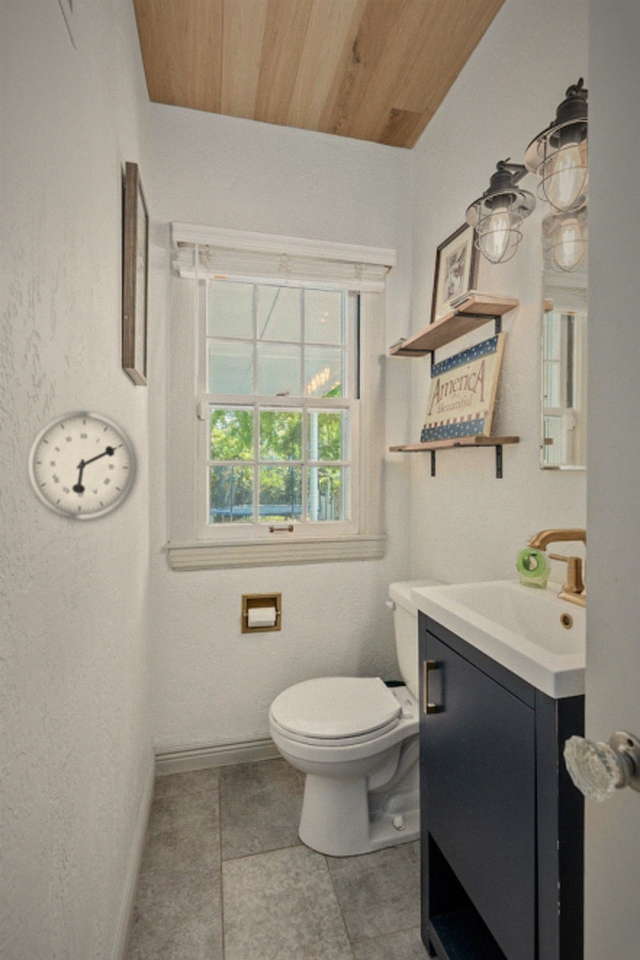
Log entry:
h=6 m=10
